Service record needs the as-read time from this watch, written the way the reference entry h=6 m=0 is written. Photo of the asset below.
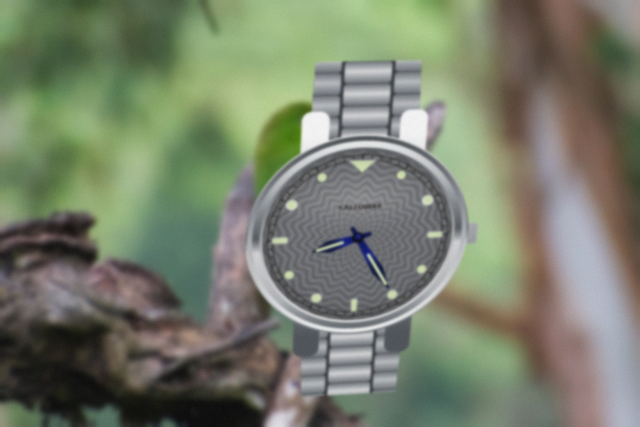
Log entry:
h=8 m=25
